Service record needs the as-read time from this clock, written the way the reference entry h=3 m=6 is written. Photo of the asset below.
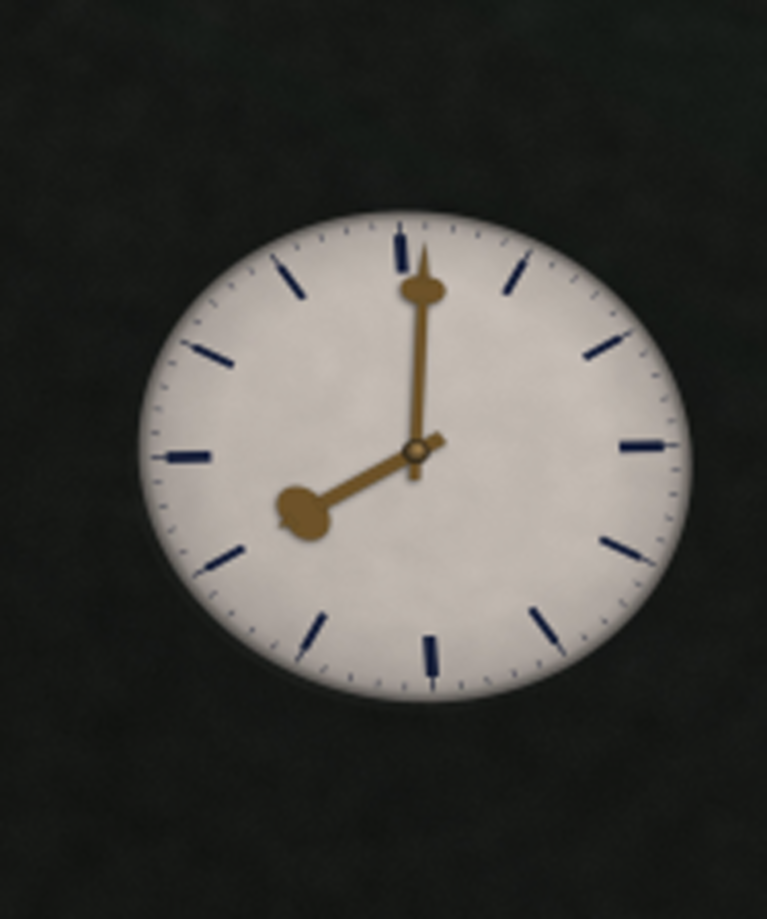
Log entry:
h=8 m=1
